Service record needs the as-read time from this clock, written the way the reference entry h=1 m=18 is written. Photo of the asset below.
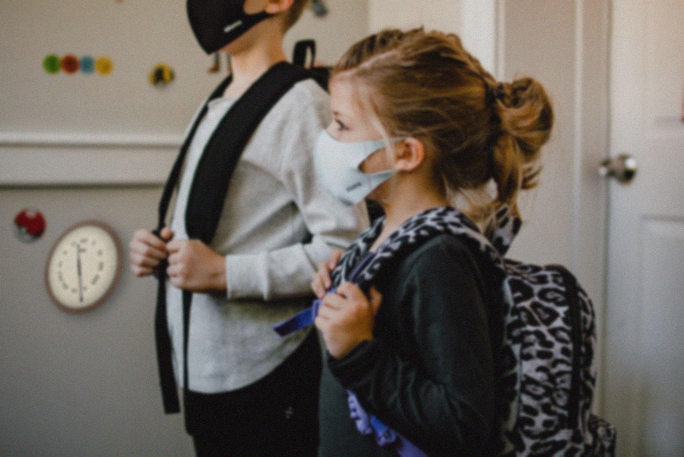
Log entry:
h=11 m=27
